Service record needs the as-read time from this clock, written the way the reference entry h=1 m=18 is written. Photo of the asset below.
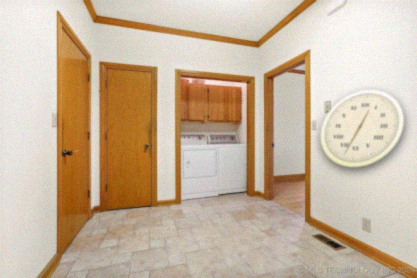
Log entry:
h=12 m=33
